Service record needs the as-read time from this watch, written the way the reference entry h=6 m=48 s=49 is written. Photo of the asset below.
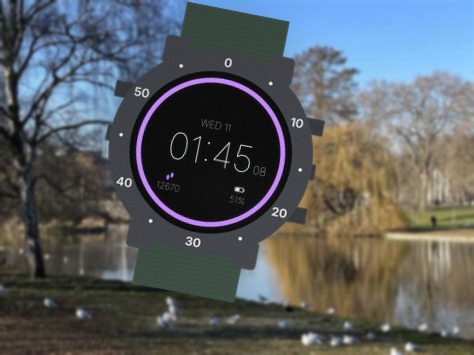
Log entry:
h=1 m=45 s=8
